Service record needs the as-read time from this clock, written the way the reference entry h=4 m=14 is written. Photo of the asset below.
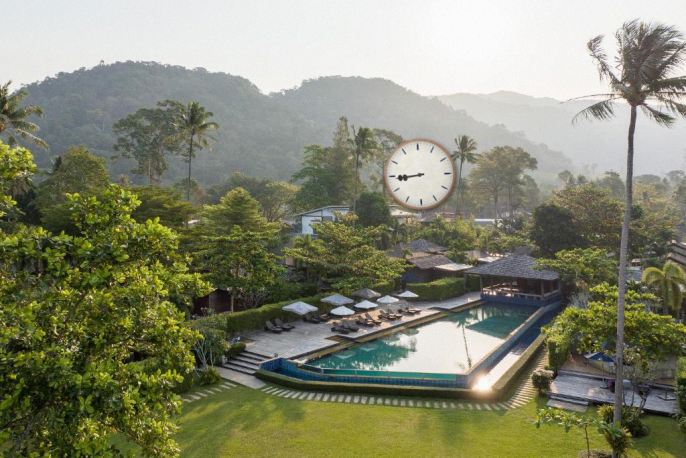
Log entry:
h=8 m=44
